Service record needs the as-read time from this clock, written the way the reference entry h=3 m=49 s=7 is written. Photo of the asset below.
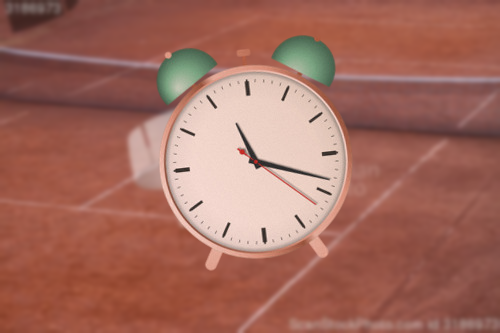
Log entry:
h=11 m=18 s=22
